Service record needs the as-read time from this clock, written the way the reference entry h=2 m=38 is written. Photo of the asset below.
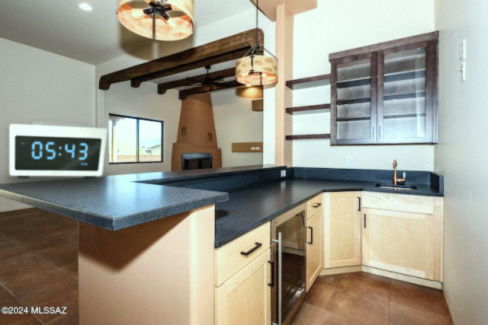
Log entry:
h=5 m=43
